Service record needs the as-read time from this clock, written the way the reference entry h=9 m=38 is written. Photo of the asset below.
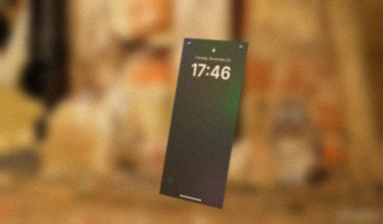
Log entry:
h=17 m=46
